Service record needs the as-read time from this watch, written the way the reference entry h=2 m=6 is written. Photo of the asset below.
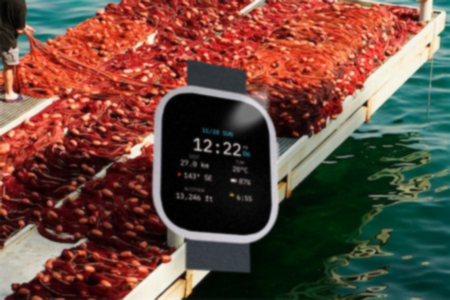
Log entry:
h=12 m=22
